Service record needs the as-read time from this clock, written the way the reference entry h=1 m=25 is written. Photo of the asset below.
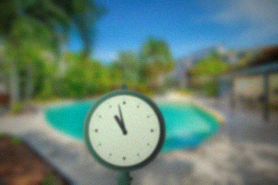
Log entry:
h=10 m=58
